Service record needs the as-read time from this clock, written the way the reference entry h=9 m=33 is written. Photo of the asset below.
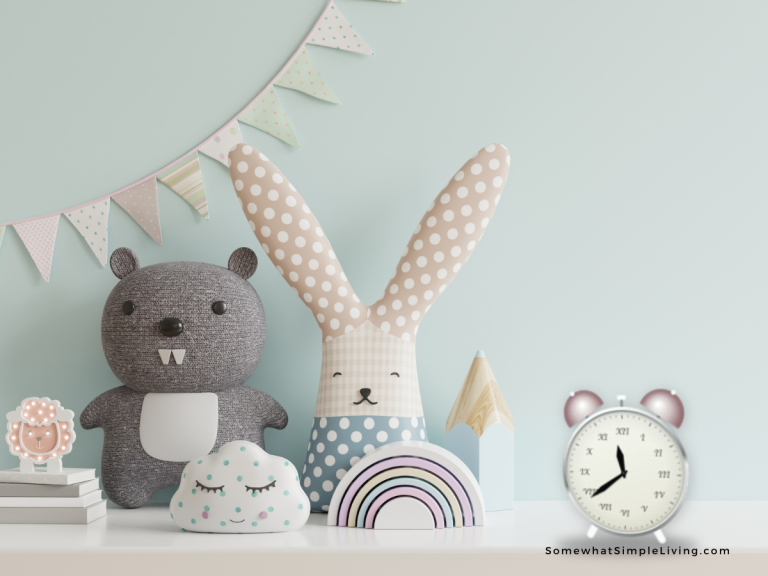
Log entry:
h=11 m=39
